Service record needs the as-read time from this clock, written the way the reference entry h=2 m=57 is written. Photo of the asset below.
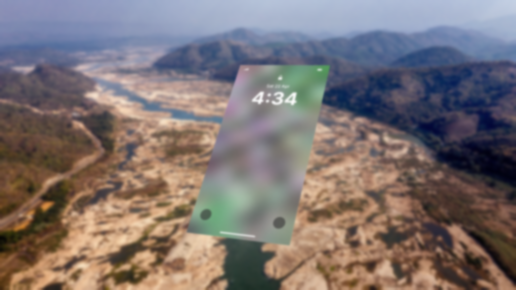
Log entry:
h=4 m=34
